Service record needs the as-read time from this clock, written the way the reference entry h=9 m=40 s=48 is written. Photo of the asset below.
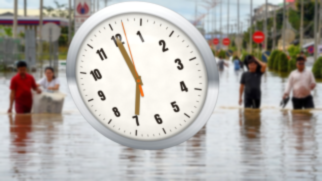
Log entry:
h=7 m=0 s=2
